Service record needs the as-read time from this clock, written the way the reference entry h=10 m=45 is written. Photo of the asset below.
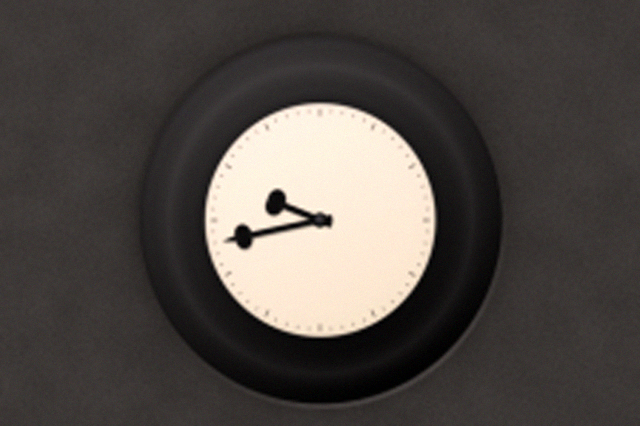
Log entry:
h=9 m=43
